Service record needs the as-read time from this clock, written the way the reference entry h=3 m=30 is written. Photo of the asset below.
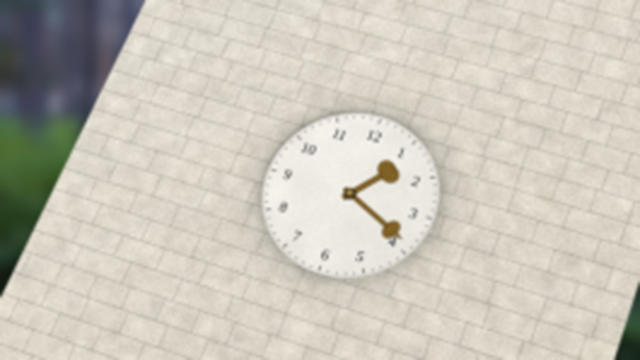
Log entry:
h=1 m=19
